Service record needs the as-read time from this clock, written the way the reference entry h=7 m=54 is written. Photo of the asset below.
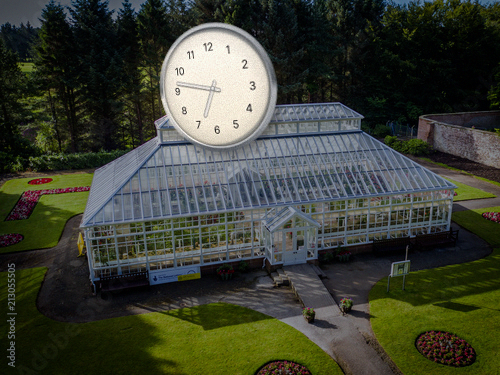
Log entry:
h=6 m=47
